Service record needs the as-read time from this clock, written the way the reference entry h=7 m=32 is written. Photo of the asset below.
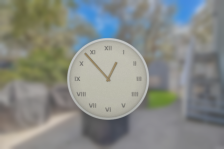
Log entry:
h=12 m=53
